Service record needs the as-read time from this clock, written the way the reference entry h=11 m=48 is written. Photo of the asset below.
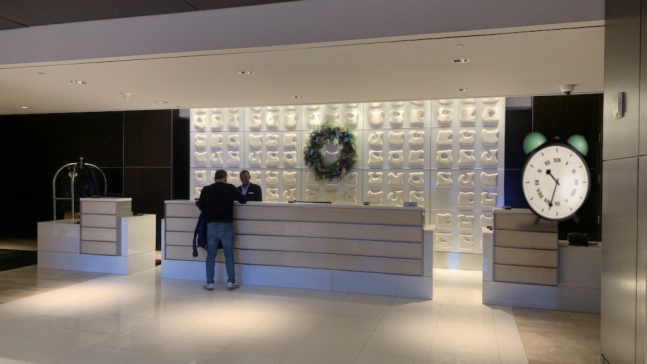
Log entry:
h=10 m=33
